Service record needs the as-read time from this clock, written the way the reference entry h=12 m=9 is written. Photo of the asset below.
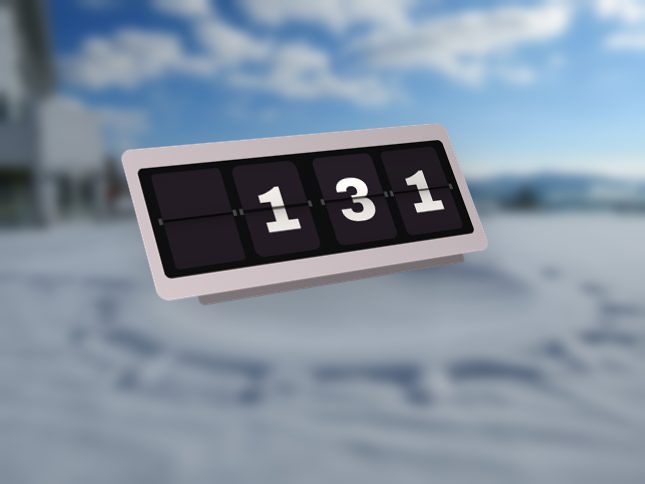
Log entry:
h=1 m=31
